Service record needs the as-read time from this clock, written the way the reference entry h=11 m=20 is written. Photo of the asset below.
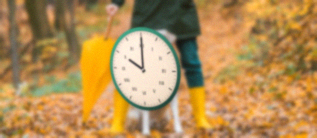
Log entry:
h=10 m=0
